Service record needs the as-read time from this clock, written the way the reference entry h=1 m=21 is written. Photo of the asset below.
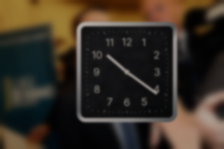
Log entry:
h=10 m=21
